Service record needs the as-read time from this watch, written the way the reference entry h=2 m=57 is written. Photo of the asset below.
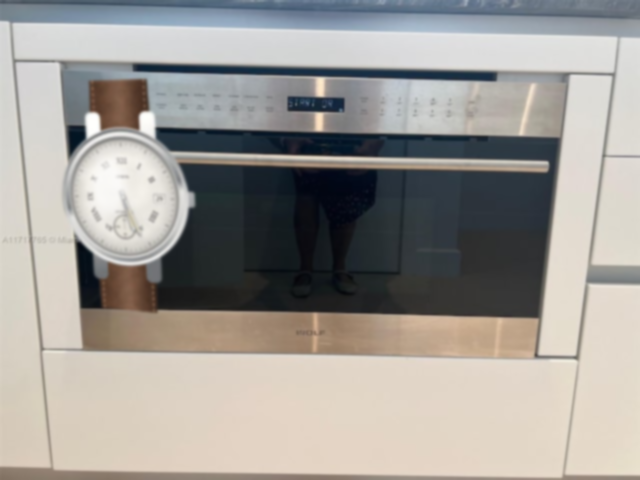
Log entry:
h=5 m=26
